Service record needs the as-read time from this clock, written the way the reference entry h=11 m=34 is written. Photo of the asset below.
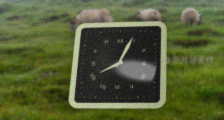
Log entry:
h=8 m=4
